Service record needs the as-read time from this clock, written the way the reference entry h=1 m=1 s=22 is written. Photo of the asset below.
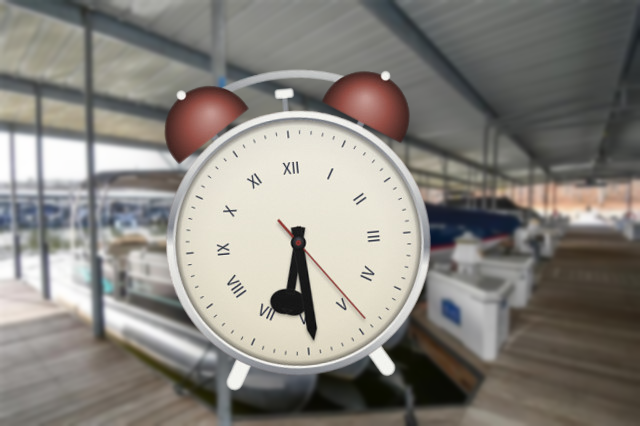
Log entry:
h=6 m=29 s=24
